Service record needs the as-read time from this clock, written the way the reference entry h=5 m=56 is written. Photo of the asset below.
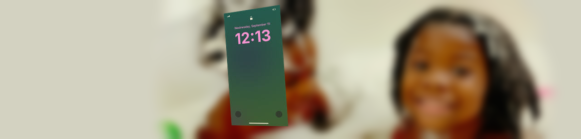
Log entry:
h=12 m=13
